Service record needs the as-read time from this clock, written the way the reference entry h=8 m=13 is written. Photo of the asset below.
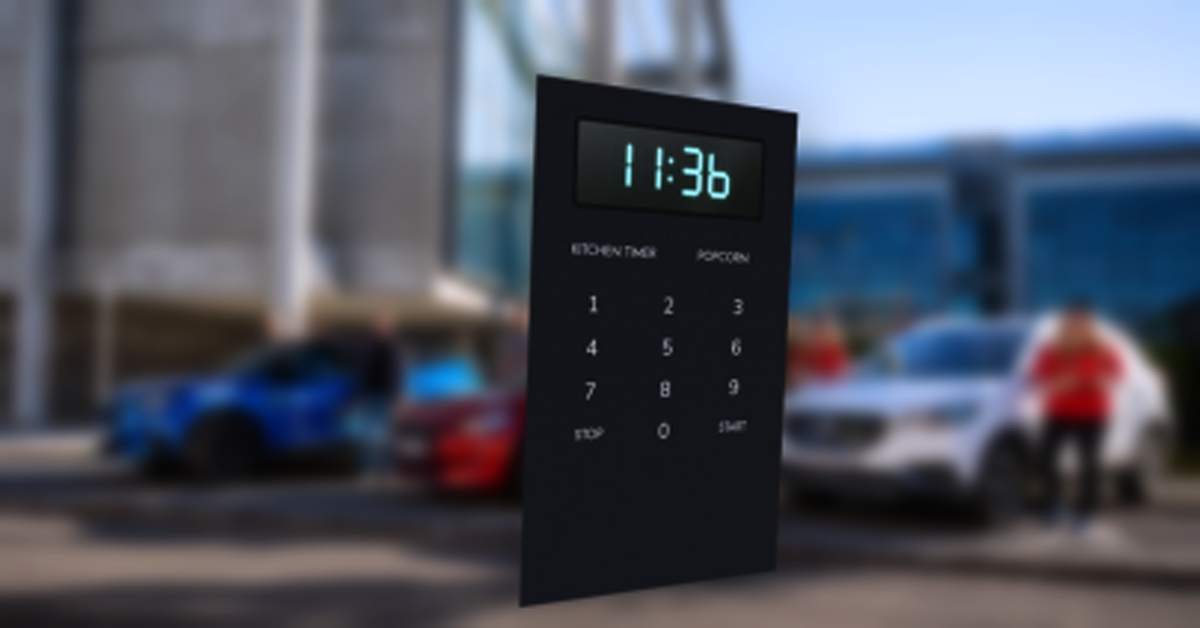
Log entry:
h=11 m=36
